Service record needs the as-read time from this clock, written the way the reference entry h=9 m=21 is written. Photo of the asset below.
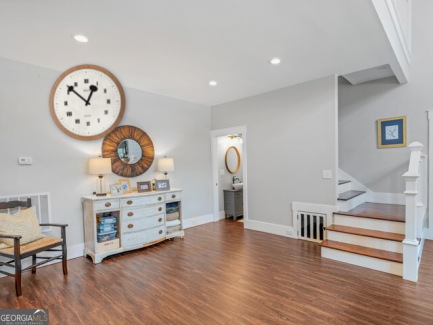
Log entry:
h=12 m=52
